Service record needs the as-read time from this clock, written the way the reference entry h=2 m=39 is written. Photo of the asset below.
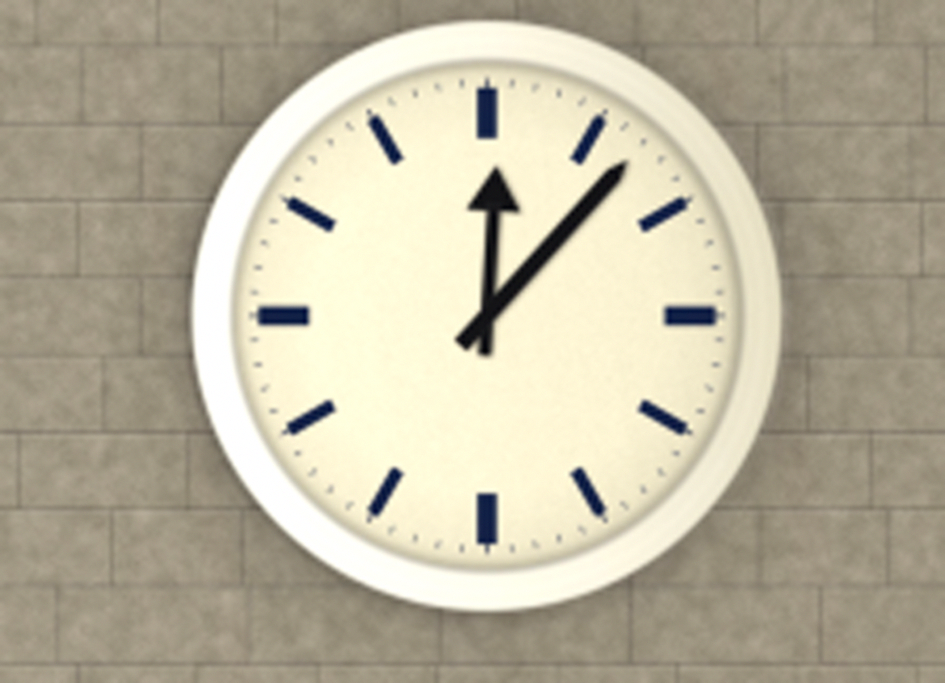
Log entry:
h=12 m=7
